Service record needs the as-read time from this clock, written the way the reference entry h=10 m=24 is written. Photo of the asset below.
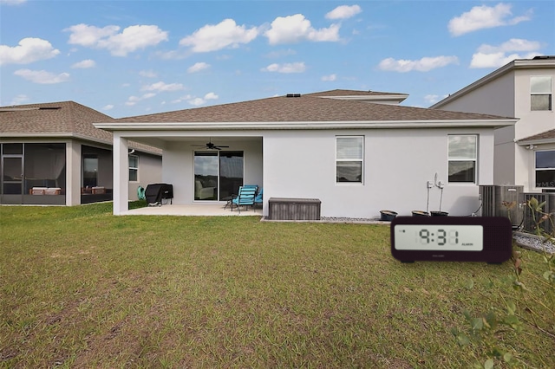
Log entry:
h=9 m=31
